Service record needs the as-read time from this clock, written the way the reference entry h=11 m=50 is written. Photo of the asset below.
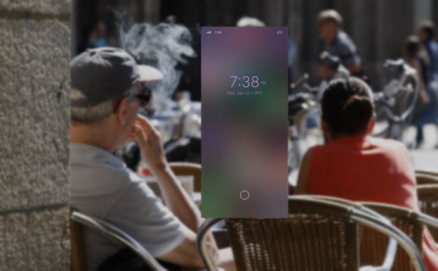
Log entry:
h=7 m=38
